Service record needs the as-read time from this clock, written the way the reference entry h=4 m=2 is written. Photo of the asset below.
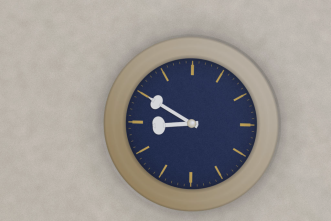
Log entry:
h=8 m=50
